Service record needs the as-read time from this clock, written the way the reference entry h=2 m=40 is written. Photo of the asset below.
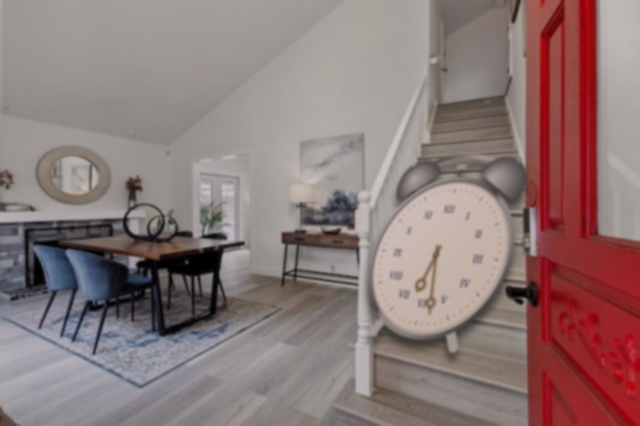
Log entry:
h=6 m=28
